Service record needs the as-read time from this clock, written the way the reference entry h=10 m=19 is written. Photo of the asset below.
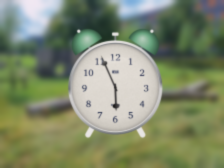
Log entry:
h=5 m=56
